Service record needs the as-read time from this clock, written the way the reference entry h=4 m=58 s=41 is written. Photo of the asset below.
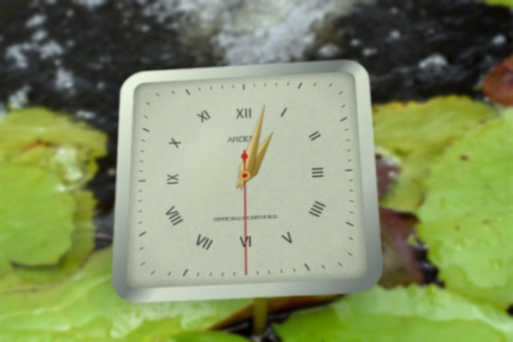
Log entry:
h=1 m=2 s=30
